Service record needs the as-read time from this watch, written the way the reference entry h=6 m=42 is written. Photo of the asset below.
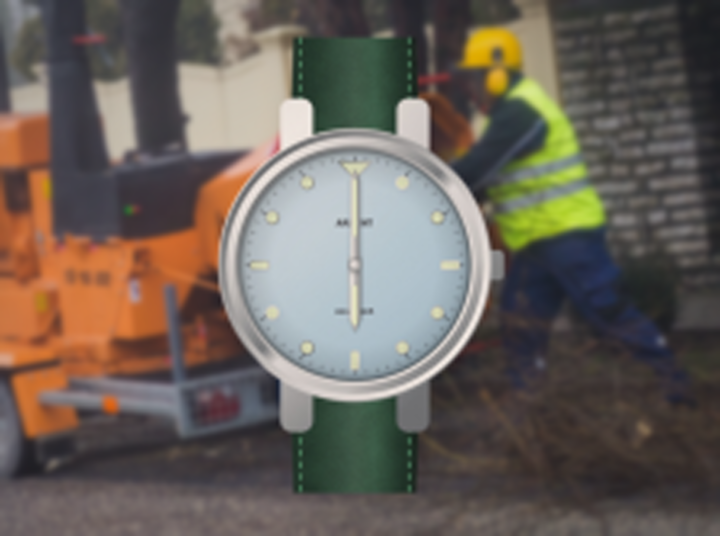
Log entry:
h=6 m=0
